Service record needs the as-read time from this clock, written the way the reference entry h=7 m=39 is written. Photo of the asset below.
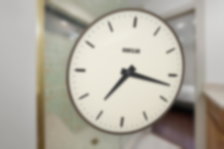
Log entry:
h=7 m=17
